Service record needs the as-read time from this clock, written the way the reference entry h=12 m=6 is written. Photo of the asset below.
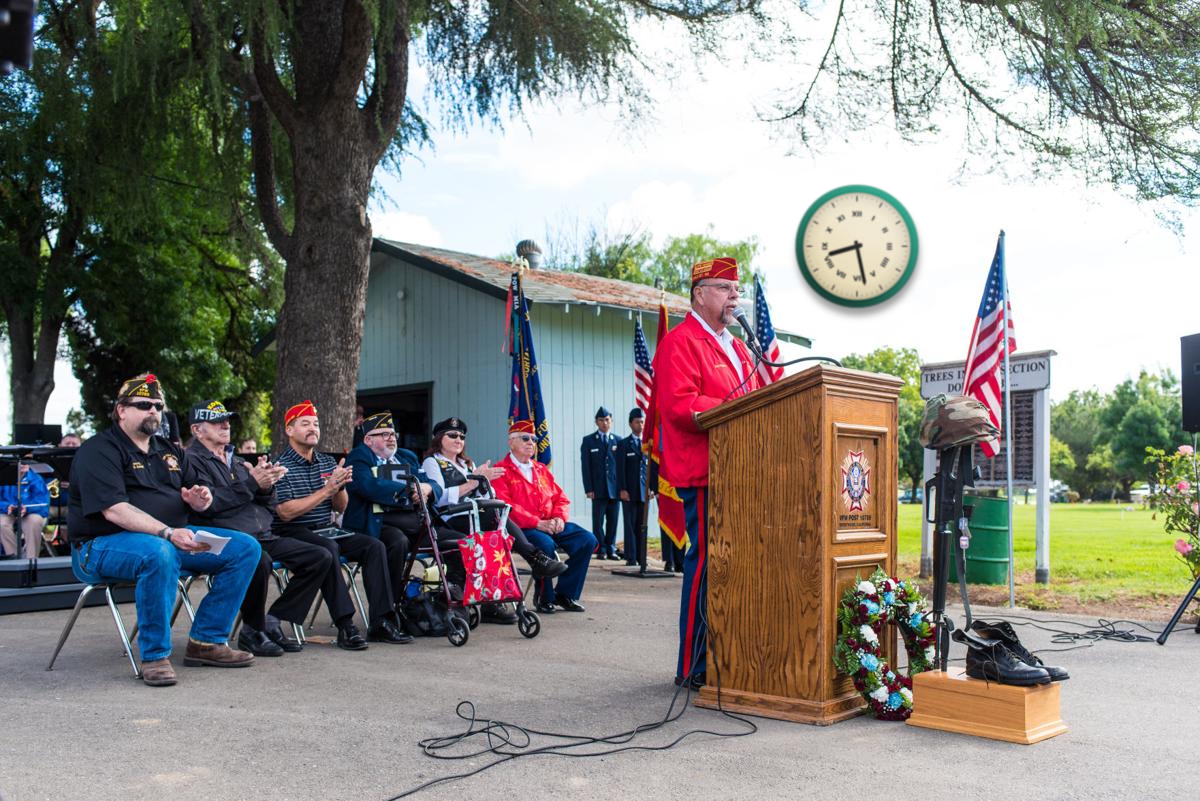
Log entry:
h=8 m=28
